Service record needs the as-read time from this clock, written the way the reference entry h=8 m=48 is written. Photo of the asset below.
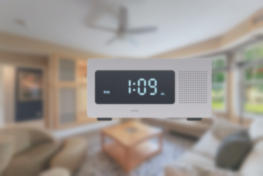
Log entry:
h=1 m=9
